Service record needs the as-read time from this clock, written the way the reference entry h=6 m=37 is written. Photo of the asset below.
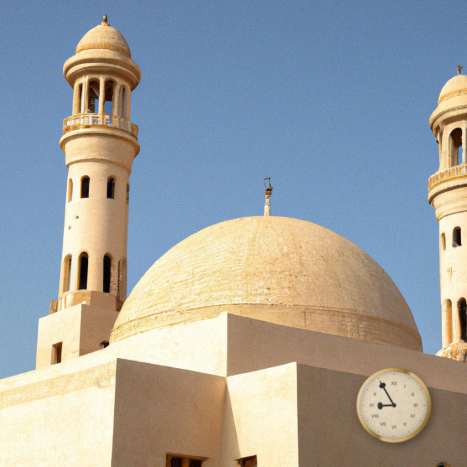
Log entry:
h=8 m=55
